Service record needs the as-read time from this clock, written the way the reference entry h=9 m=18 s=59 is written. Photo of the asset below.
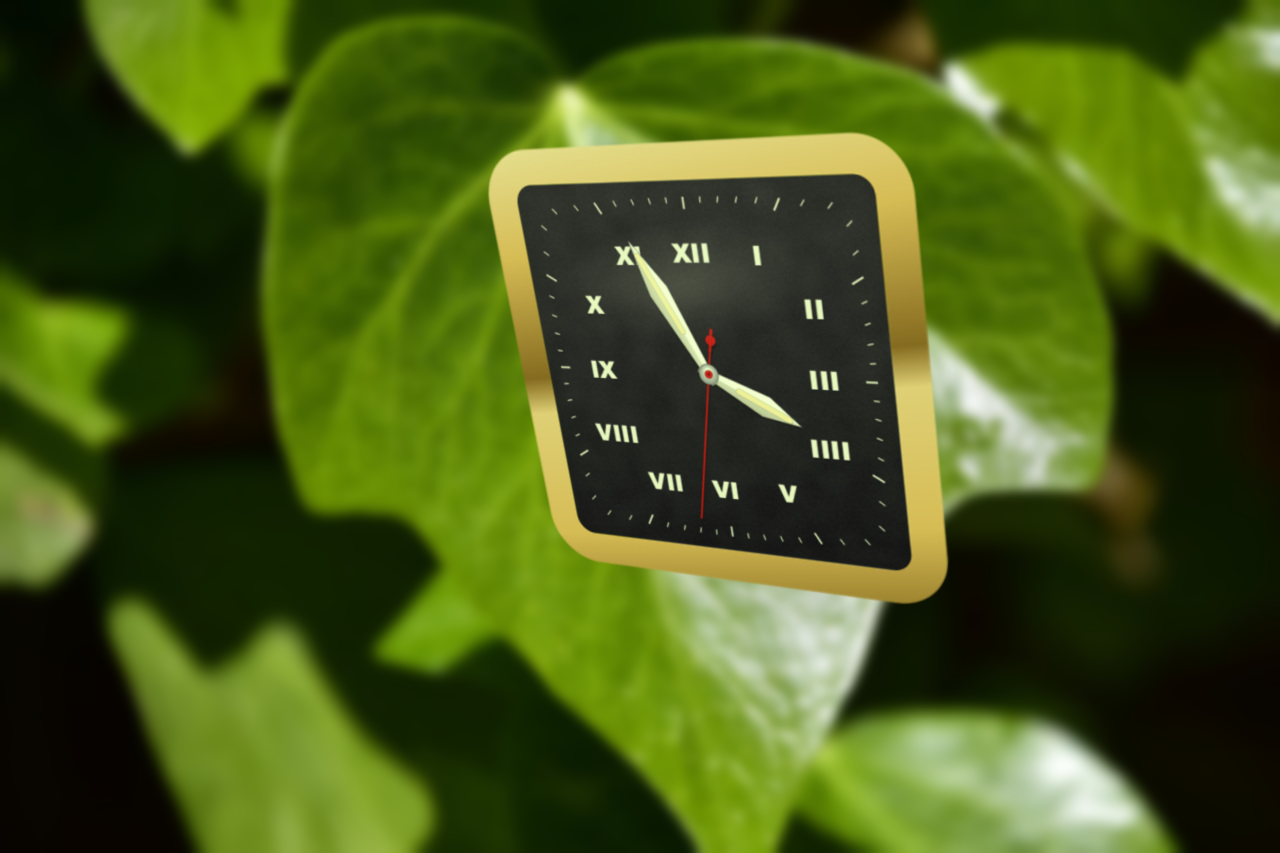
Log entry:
h=3 m=55 s=32
